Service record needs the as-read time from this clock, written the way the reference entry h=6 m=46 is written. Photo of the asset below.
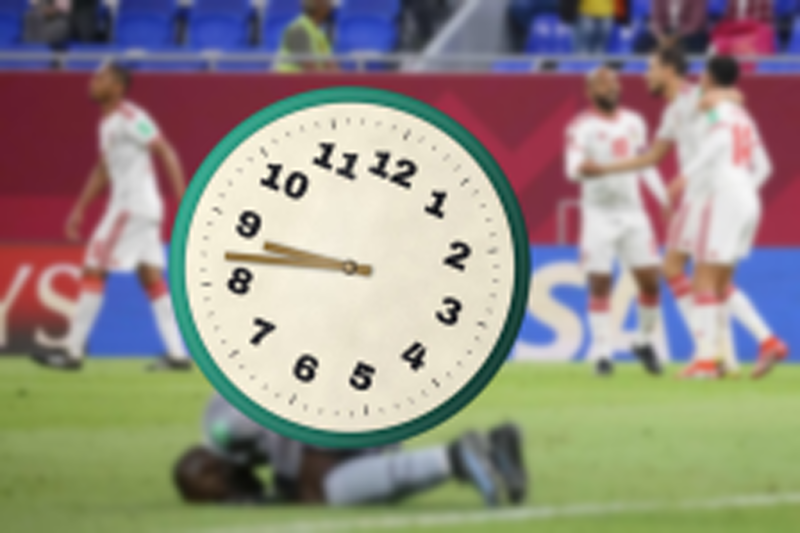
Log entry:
h=8 m=42
